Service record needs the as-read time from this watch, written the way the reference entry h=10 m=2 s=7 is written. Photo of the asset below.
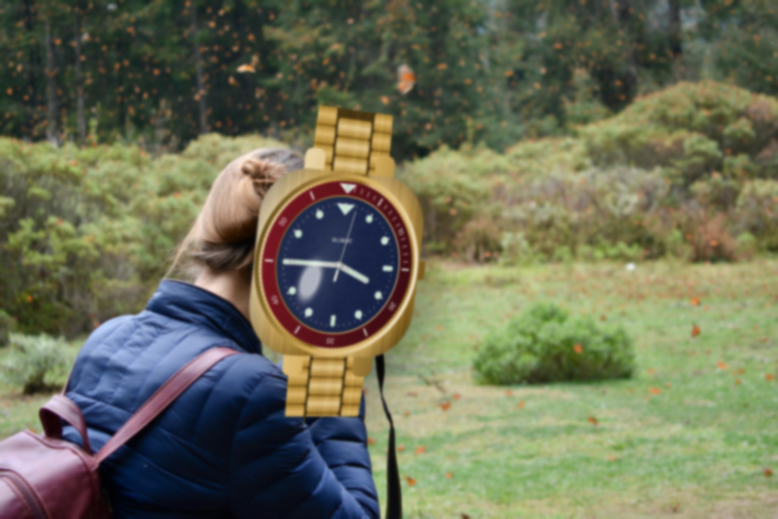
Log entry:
h=3 m=45 s=2
